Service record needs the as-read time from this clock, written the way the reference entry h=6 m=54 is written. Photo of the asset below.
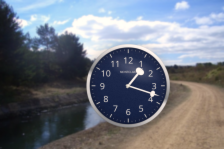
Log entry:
h=1 m=18
